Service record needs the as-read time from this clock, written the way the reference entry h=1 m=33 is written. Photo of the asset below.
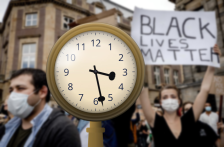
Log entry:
h=3 m=28
